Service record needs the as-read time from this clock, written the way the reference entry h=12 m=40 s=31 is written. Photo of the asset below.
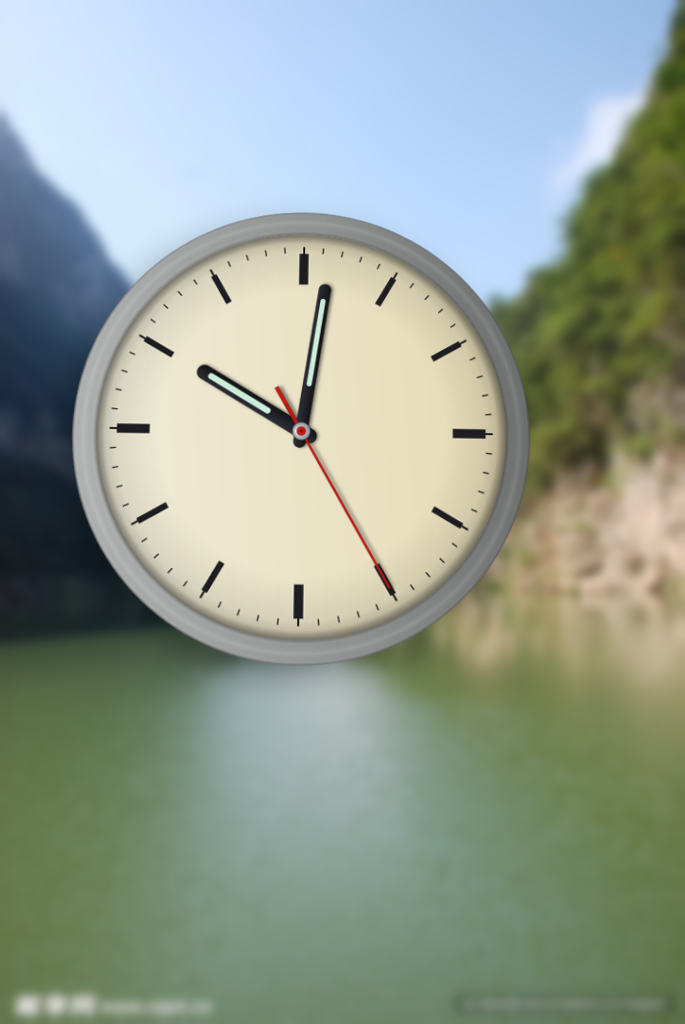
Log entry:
h=10 m=1 s=25
